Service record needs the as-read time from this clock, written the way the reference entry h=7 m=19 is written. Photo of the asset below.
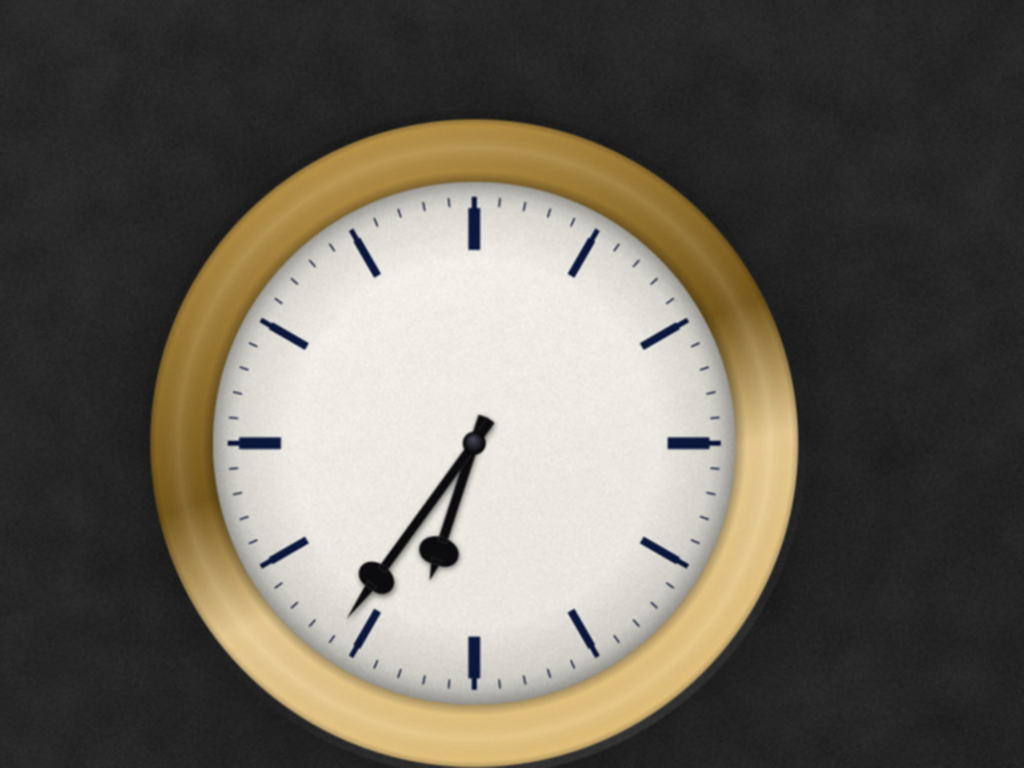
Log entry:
h=6 m=36
